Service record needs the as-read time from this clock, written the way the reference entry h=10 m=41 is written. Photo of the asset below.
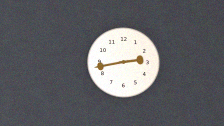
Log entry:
h=2 m=43
